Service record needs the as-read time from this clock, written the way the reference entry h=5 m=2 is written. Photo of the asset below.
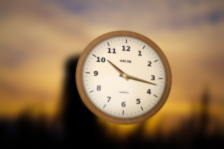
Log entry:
h=10 m=17
